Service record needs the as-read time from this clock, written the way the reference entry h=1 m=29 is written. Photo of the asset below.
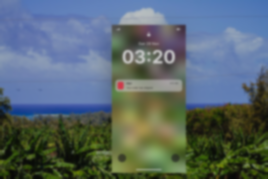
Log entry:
h=3 m=20
